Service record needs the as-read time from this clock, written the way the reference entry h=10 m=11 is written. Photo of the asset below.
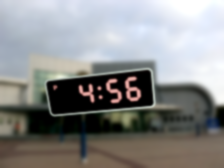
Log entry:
h=4 m=56
